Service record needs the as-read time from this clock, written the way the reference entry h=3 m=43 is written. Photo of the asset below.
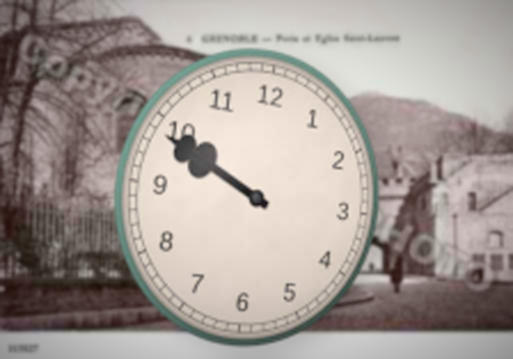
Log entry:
h=9 m=49
